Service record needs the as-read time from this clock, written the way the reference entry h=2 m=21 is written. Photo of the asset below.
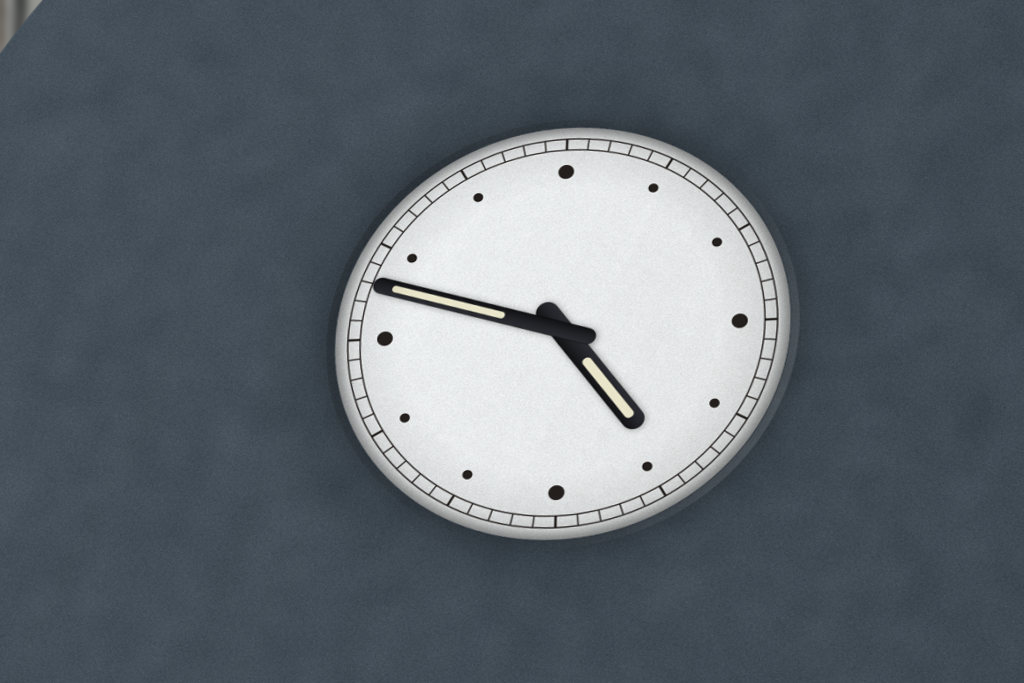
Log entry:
h=4 m=48
